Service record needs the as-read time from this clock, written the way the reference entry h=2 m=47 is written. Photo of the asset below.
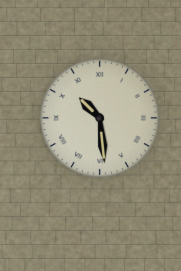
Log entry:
h=10 m=29
